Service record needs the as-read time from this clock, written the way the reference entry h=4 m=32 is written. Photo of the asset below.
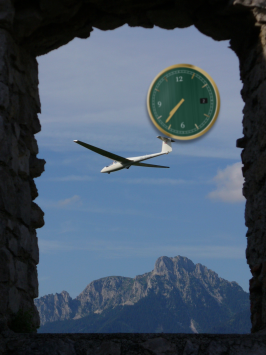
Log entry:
h=7 m=37
